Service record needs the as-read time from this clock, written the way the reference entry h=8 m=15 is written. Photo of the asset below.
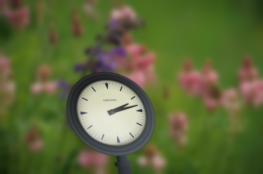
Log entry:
h=2 m=13
